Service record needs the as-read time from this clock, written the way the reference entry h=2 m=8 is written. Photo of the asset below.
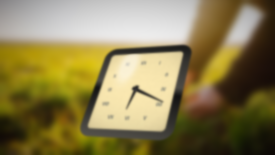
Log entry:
h=6 m=19
